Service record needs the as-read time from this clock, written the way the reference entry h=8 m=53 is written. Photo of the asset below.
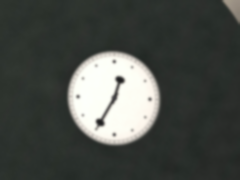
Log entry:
h=12 m=35
